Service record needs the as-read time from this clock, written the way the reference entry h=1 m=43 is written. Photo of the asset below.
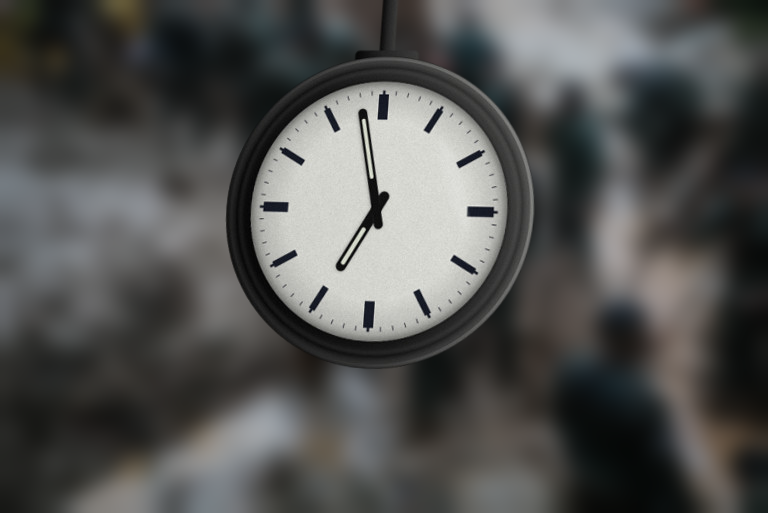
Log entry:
h=6 m=58
